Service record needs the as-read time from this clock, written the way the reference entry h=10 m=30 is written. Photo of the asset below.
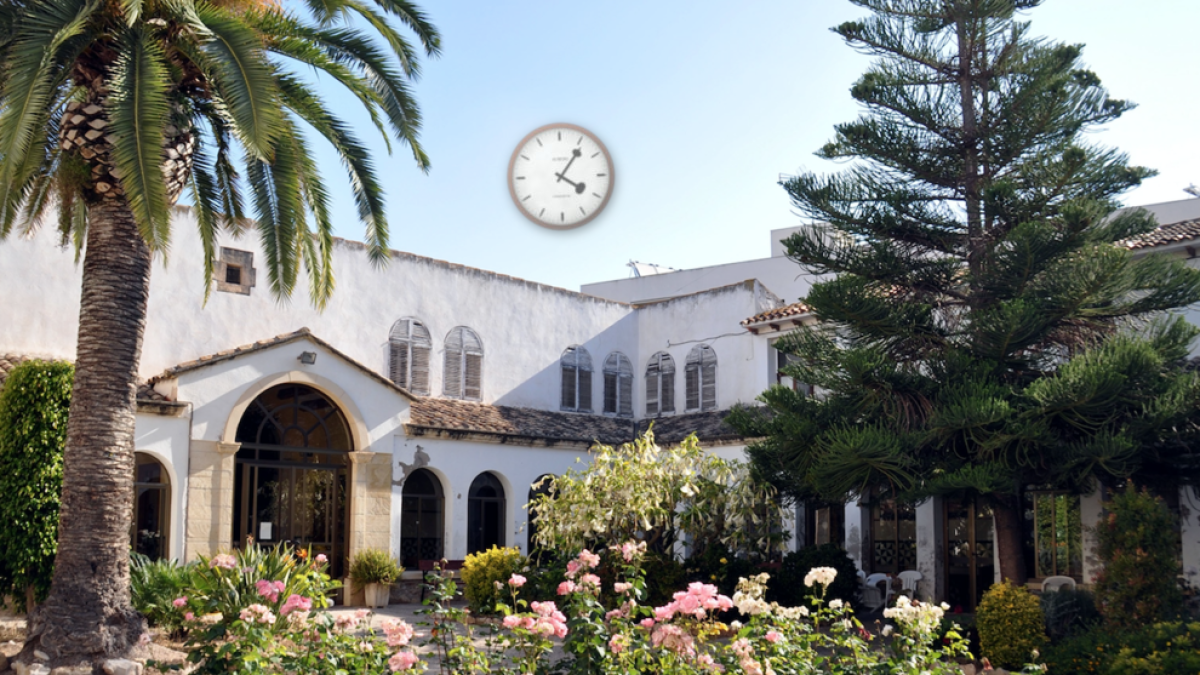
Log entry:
h=4 m=6
